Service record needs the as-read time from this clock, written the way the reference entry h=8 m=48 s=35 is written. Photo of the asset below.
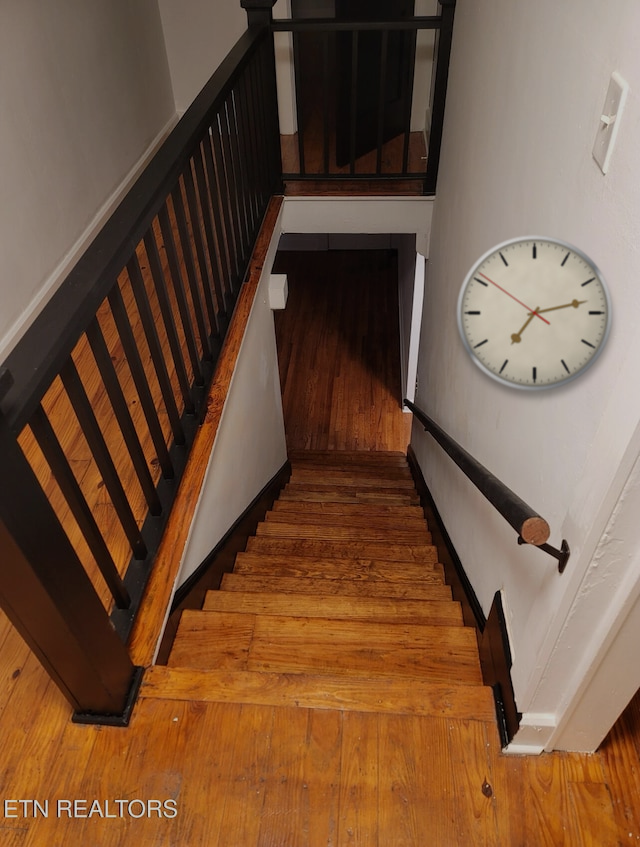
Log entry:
h=7 m=12 s=51
